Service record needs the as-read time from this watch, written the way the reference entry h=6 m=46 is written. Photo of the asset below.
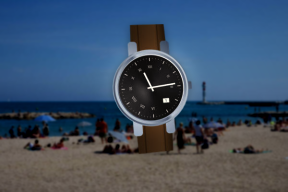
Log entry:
h=11 m=14
